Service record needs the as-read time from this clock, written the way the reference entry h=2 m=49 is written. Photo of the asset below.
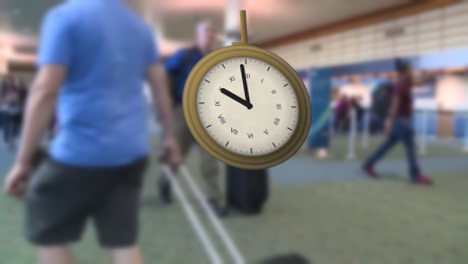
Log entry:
h=9 m=59
